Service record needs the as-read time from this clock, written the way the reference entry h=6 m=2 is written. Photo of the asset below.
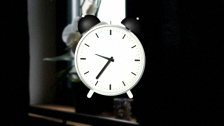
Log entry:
h=9 m=36
